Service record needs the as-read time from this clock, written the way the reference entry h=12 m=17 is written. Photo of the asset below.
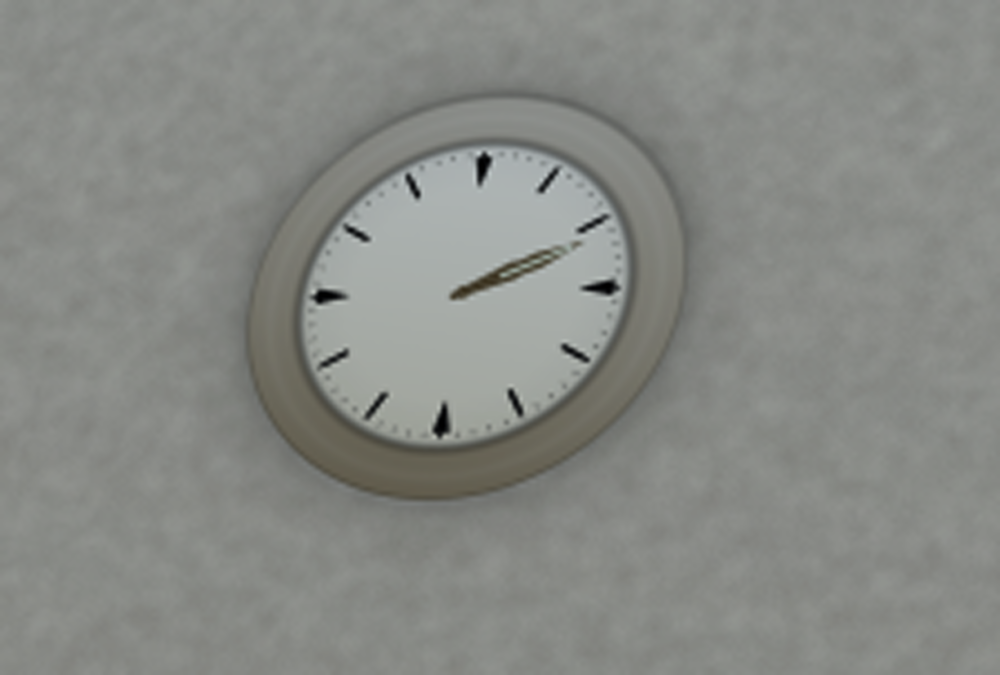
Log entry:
h=2 m=11
